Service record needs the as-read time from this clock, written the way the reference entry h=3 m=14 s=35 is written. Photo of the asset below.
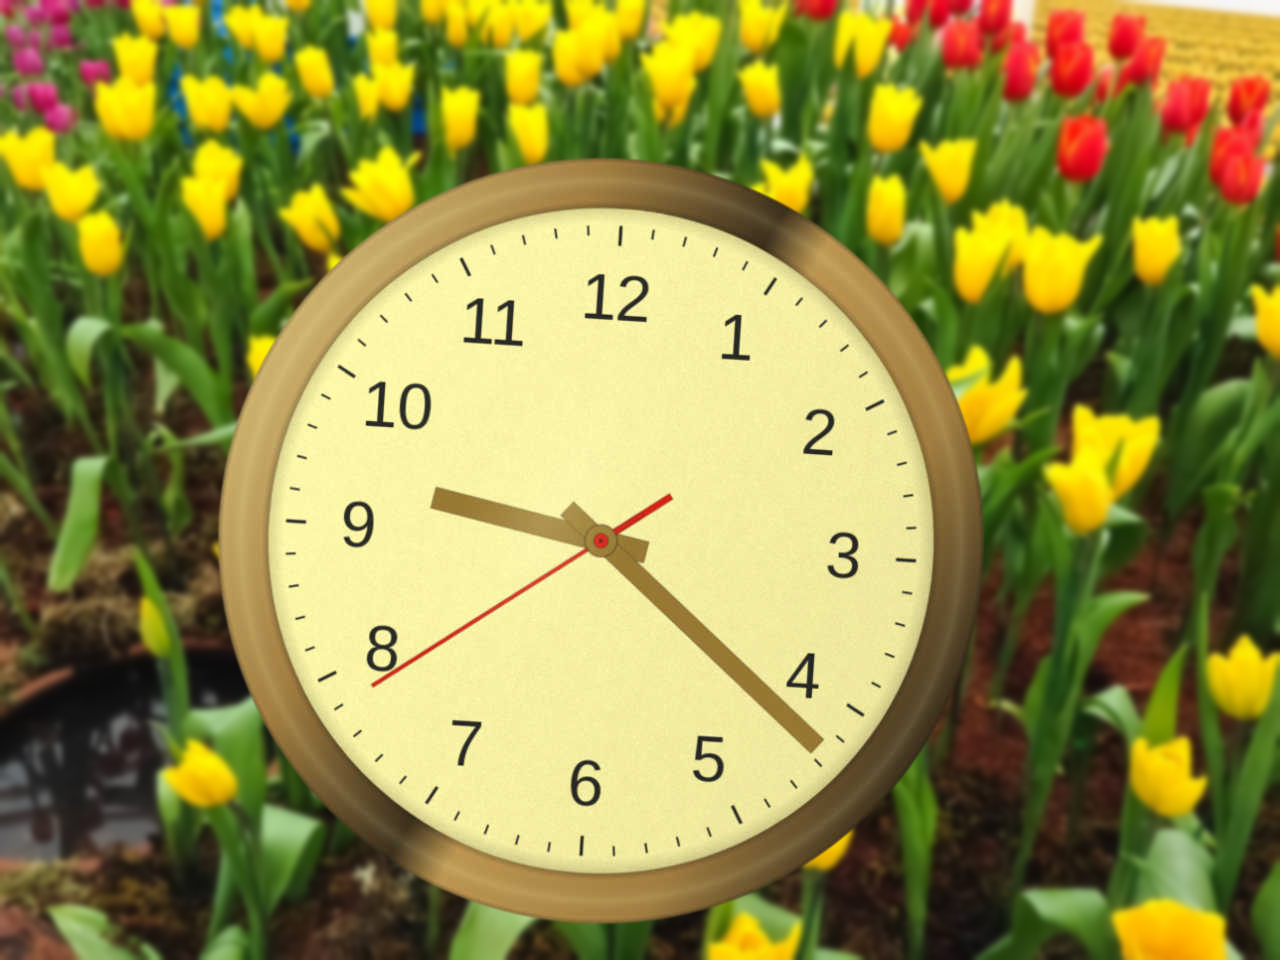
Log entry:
h=9 m=21 s=39
